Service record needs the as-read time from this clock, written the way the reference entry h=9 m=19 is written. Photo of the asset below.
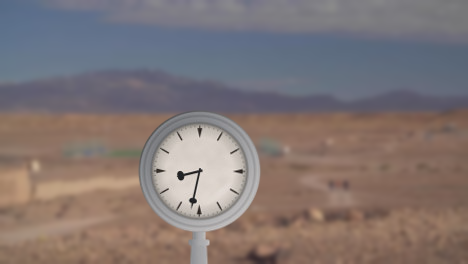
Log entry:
h=8 m=32
